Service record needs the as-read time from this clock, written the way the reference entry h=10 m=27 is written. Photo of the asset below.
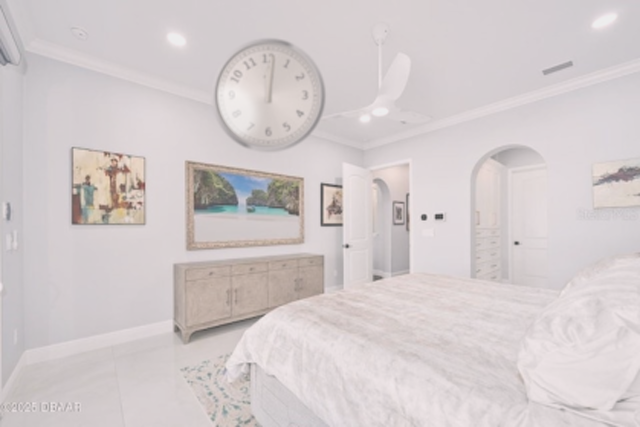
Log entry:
h=12 m=1
